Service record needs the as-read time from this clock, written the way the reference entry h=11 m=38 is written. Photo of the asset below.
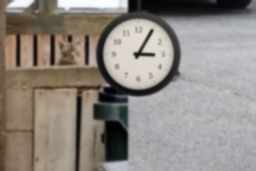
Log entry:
h=3 m=5
